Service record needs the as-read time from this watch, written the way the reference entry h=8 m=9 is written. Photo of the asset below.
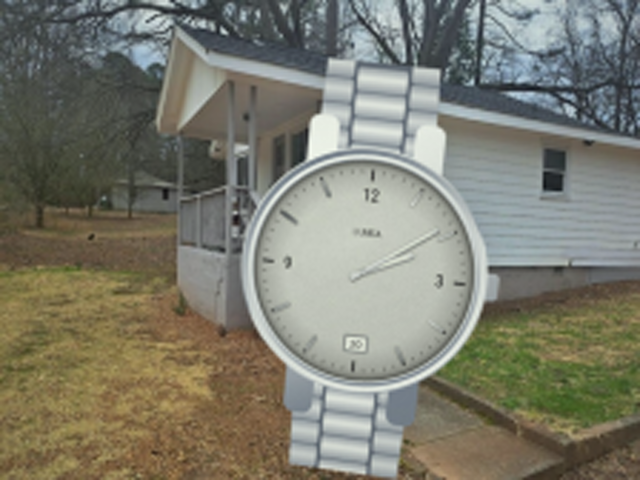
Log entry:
h=2 m=9
